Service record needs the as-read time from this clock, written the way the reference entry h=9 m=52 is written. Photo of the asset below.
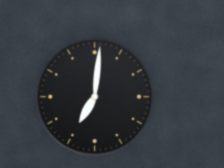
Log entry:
h=7 m=1
